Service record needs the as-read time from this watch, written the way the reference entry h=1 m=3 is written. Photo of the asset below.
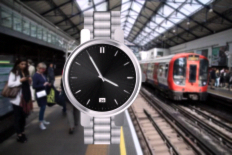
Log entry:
h=3 m=55
